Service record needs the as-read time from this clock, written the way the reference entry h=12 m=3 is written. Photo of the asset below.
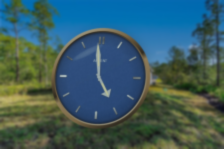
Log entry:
h=4 m=59
